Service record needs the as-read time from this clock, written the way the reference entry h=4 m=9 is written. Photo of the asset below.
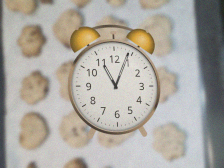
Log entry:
h=11 m=4
